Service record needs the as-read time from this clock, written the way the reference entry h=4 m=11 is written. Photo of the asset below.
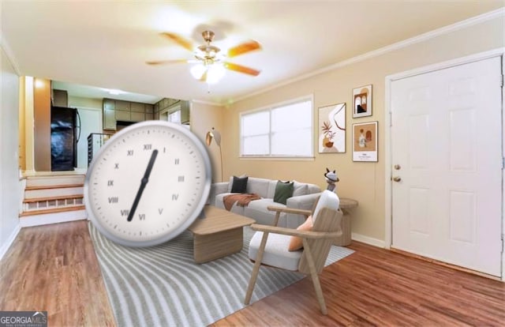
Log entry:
h=12 m=33
